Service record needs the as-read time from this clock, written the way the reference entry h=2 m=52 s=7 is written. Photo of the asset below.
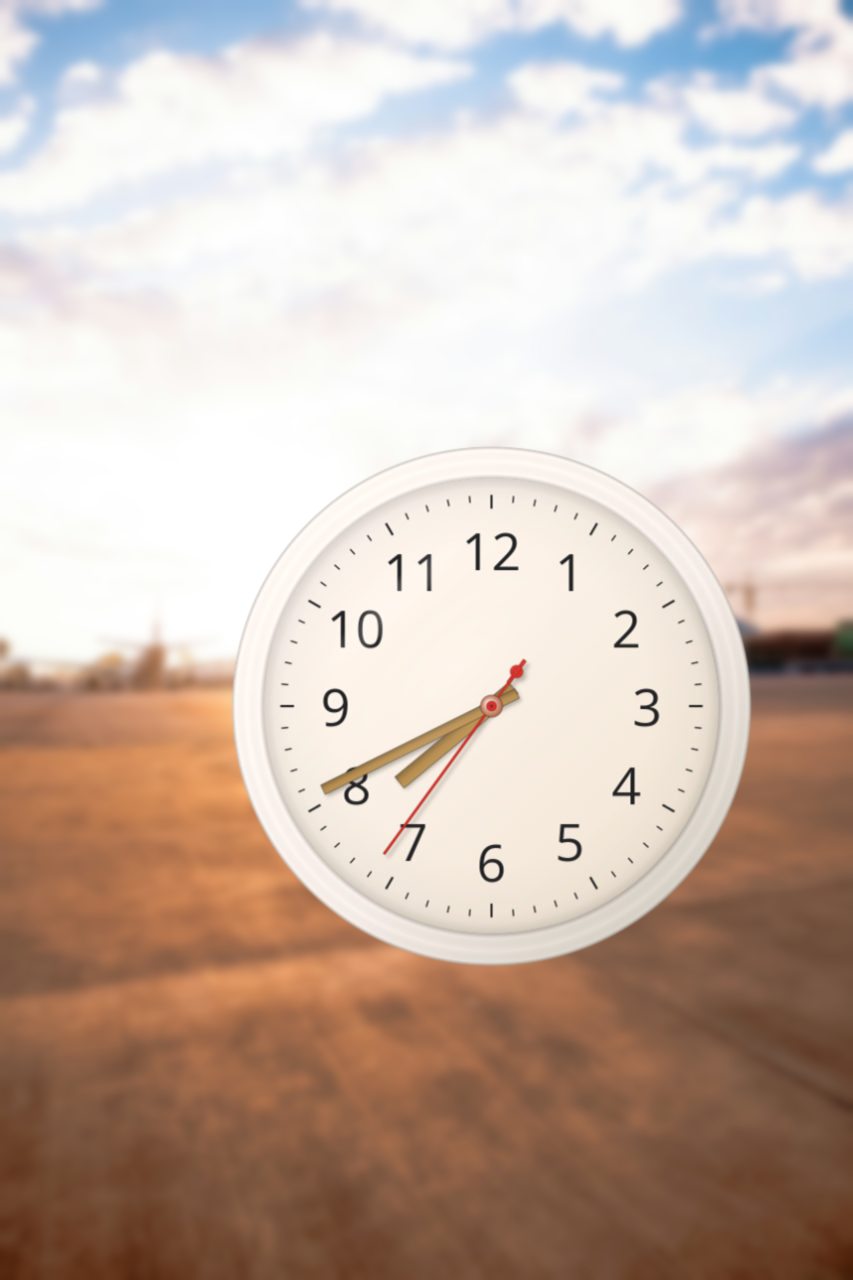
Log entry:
h=7 m=40 s=36
